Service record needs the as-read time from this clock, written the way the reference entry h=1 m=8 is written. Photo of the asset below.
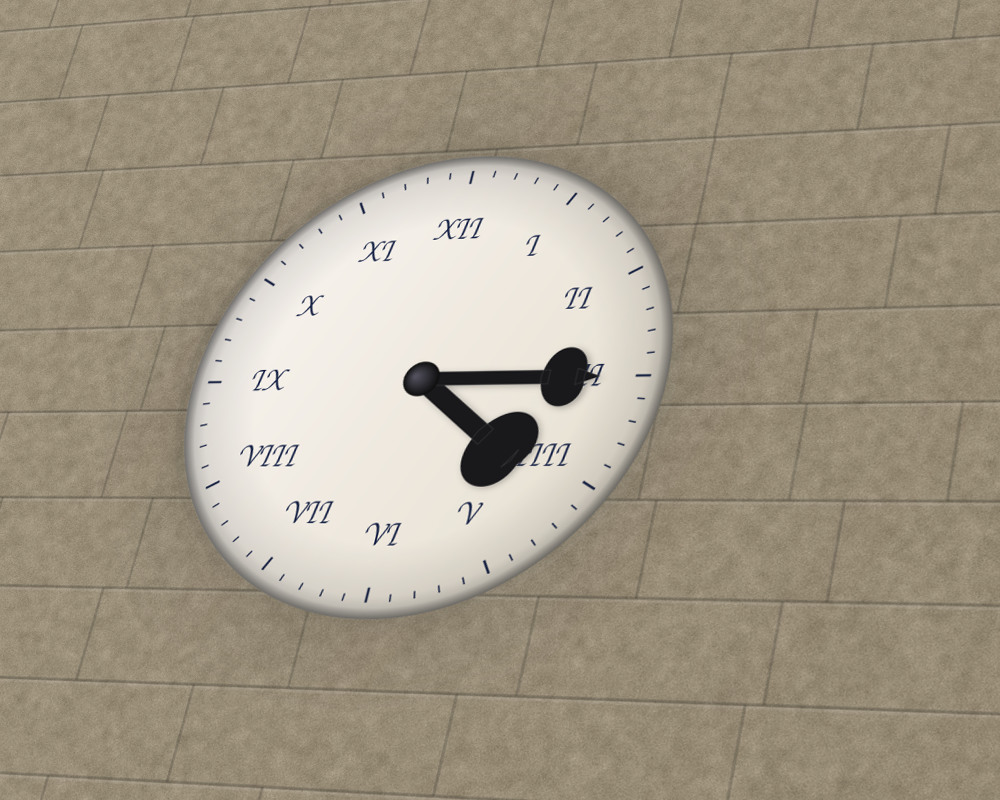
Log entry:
h=4 m=15
